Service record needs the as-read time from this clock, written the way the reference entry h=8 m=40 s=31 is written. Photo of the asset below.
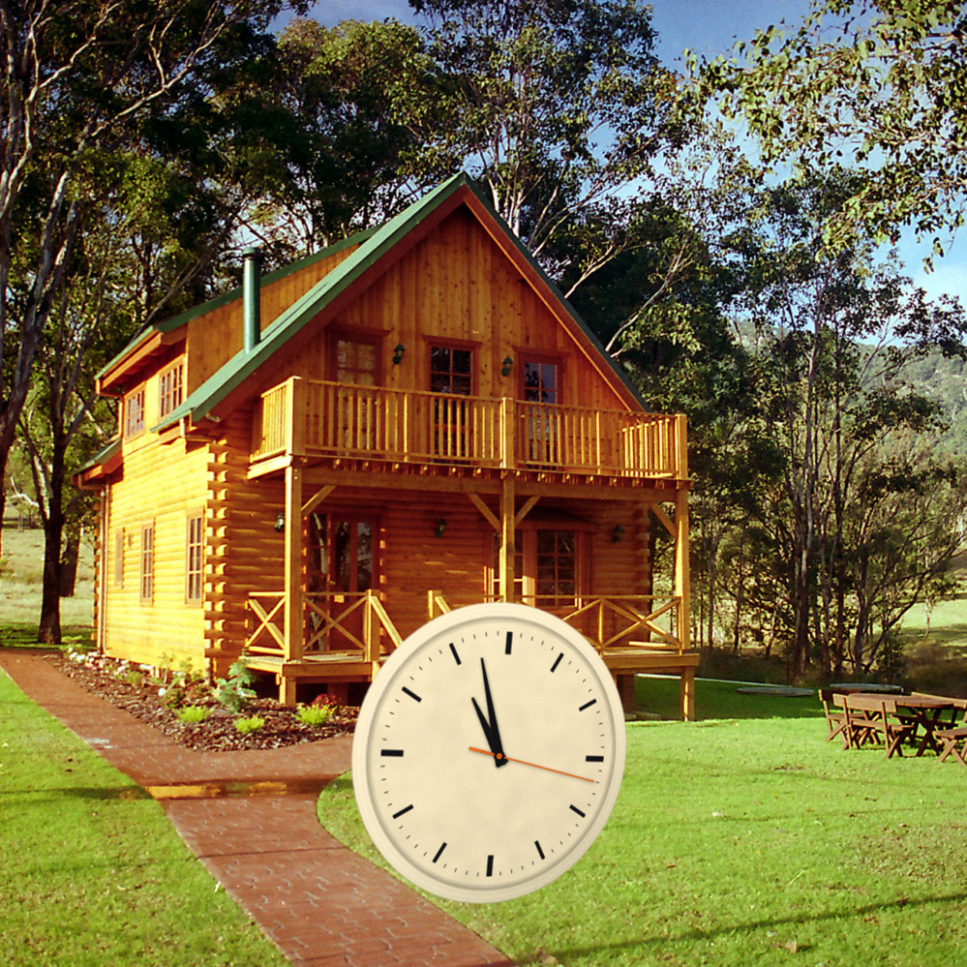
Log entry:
h=10 m=57 s=17
